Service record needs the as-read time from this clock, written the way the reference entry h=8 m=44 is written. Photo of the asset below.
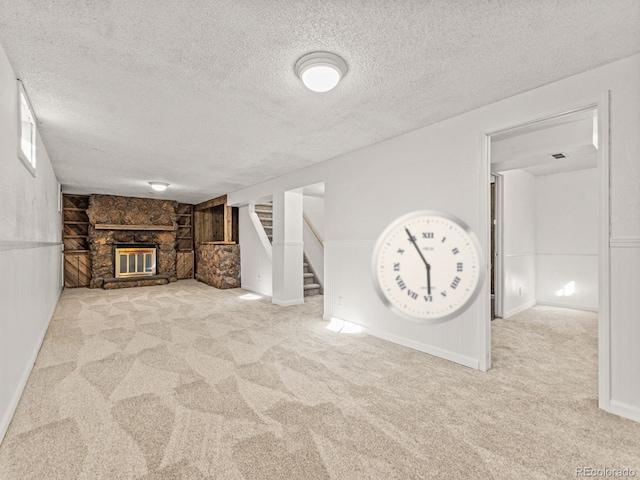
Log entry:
h=5 m=55
